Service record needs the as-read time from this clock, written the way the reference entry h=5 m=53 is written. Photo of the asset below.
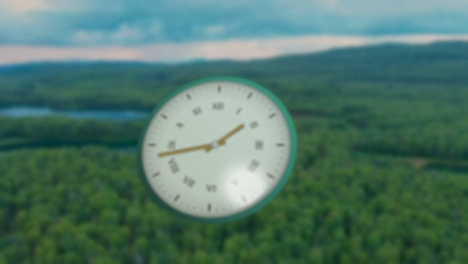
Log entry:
h=1 m=43
